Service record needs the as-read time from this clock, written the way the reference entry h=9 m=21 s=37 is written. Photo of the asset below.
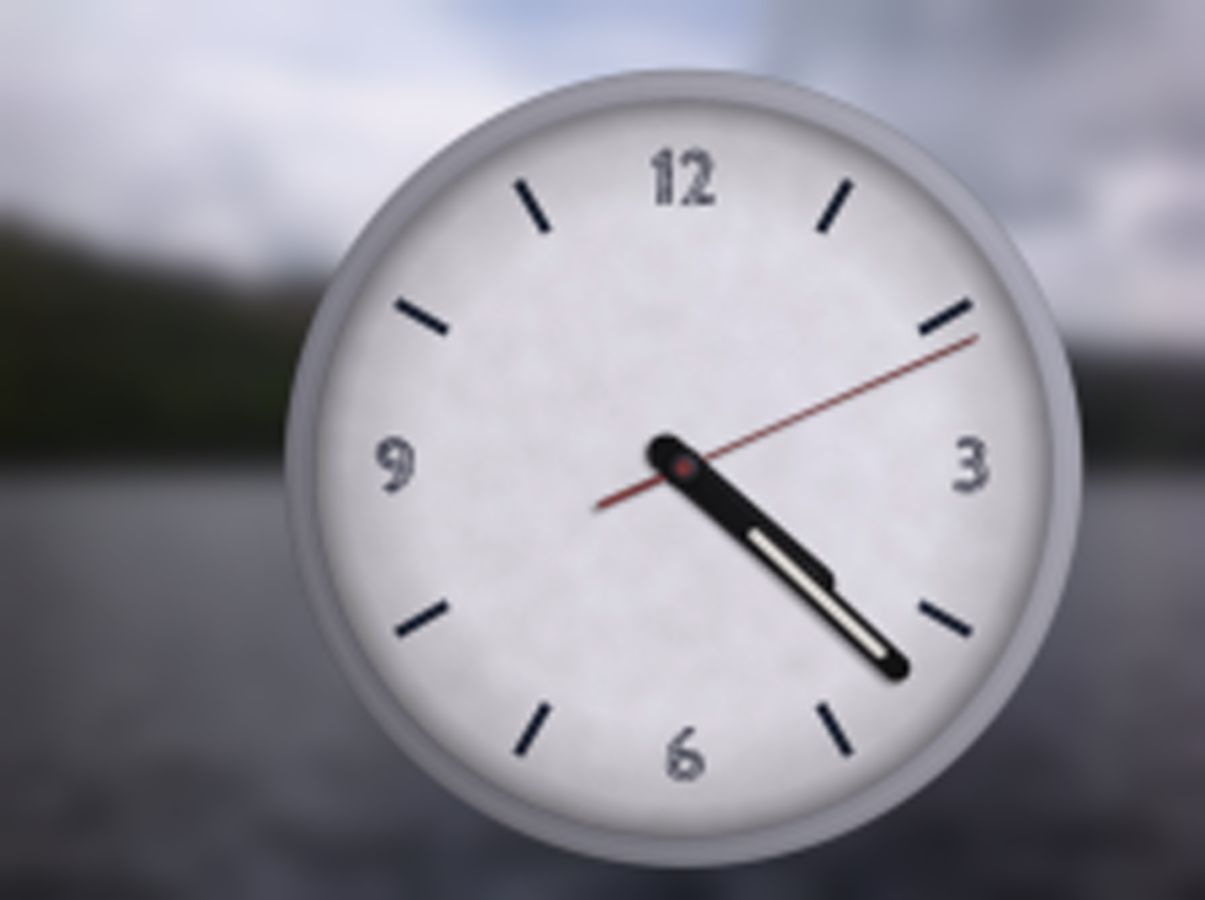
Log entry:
h=4 m=22 s=11
